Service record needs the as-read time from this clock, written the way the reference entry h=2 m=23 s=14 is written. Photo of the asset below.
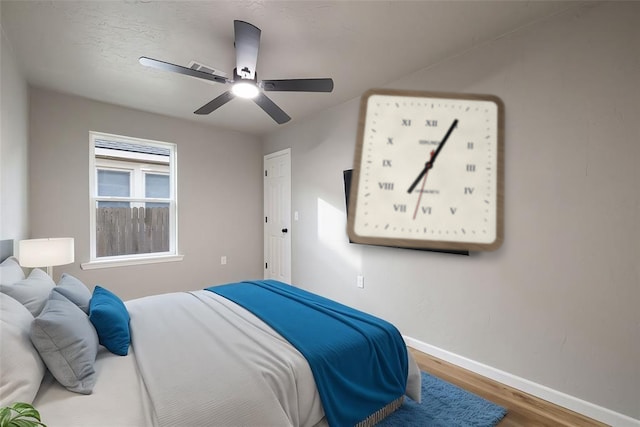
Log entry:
h=7 m=4 s=32
